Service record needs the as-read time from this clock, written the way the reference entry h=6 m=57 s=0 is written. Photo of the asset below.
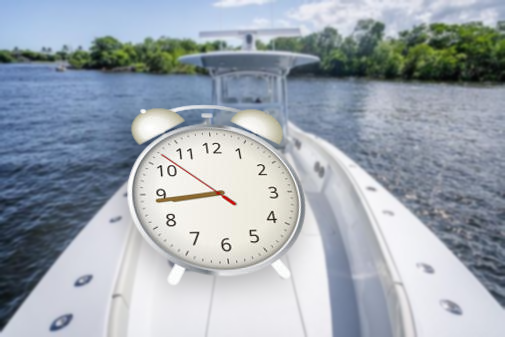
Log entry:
h=8 m=43 s=52
